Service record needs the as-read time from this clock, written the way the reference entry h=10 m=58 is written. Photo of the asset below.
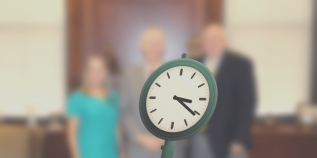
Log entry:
h=3 m=21
